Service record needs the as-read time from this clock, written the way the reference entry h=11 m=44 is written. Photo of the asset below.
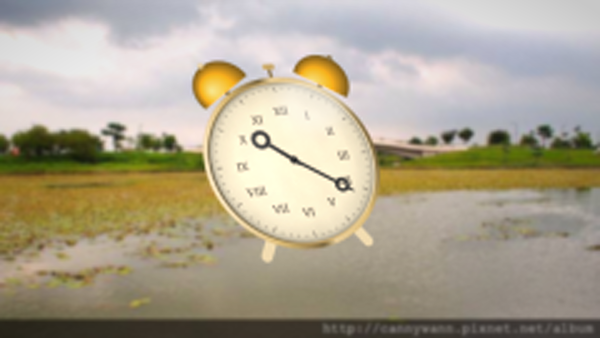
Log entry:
h=10 m=21
